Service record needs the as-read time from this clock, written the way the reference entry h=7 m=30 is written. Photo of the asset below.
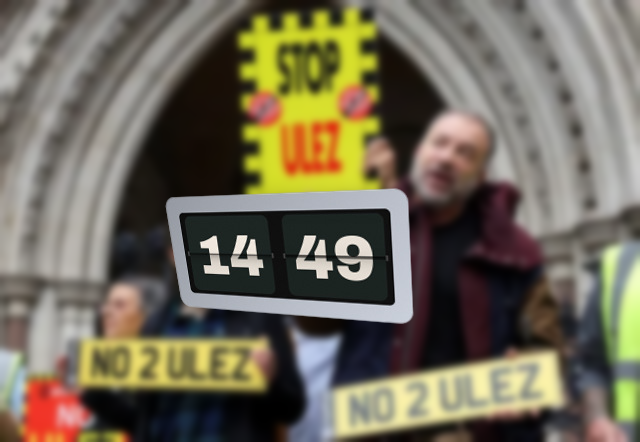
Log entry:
h=14 m=49
